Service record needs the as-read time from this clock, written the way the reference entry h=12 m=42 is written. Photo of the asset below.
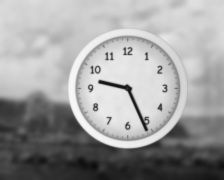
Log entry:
h=9 m=26
